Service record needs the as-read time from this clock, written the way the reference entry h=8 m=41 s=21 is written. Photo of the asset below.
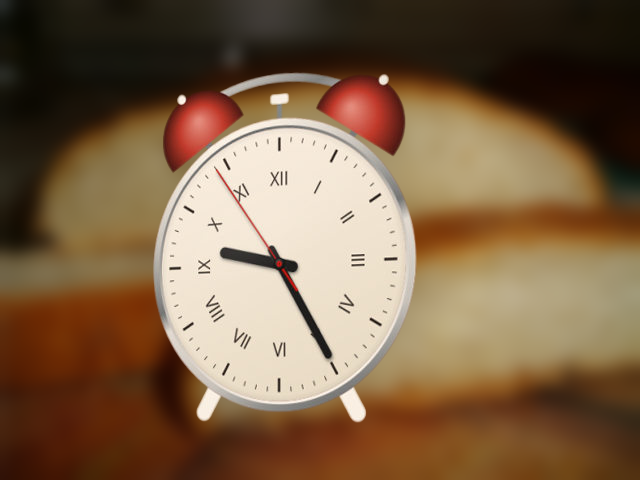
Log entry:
h=9 m=24 s=54
